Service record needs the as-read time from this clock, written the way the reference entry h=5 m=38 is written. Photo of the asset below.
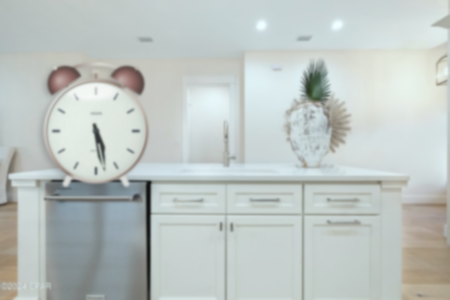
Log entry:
h=5 m=28
